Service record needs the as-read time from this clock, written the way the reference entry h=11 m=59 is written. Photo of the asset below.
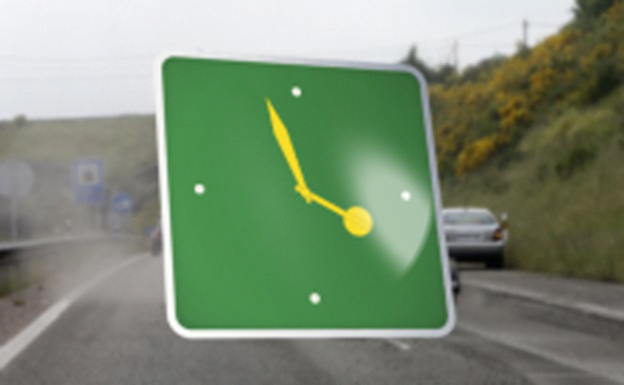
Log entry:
h=3 m=57
